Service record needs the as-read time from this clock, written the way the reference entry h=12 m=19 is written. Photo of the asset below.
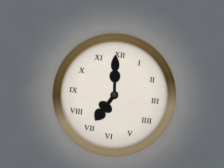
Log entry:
h=6 m=59
